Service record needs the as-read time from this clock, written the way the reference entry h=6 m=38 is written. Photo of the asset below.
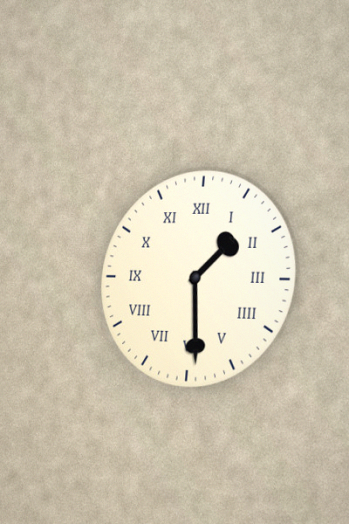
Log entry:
h=1 m=29
